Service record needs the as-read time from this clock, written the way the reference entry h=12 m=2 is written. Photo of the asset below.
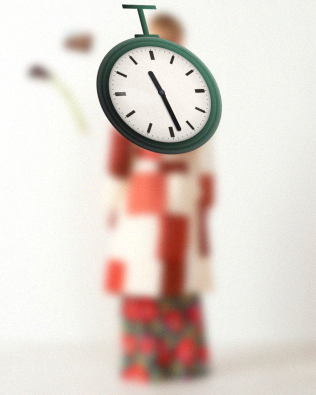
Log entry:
h=11 m=28
